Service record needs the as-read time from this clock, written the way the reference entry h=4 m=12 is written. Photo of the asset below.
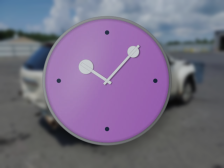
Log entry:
h=10 m=7
